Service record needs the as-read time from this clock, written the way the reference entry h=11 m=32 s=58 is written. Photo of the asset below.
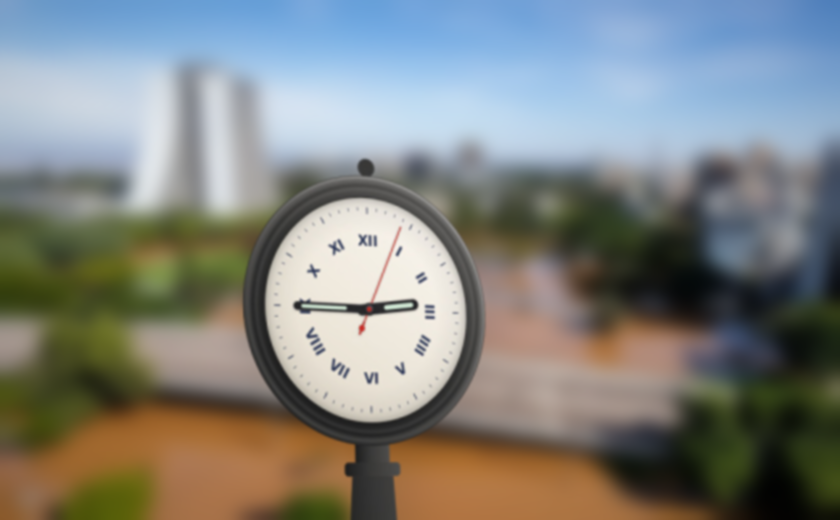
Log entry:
h=2 m=45 s=4
